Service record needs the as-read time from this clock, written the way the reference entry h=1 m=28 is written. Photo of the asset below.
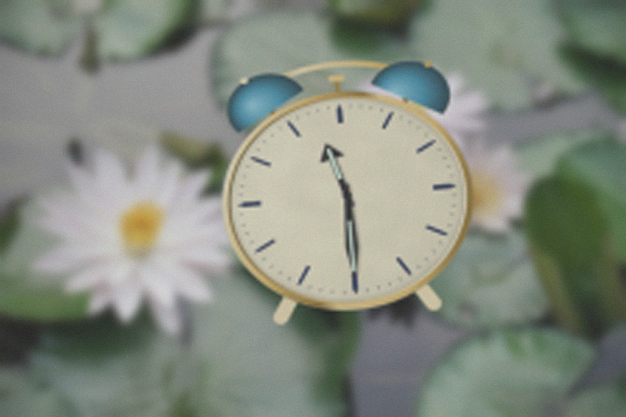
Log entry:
h=11 m=30
